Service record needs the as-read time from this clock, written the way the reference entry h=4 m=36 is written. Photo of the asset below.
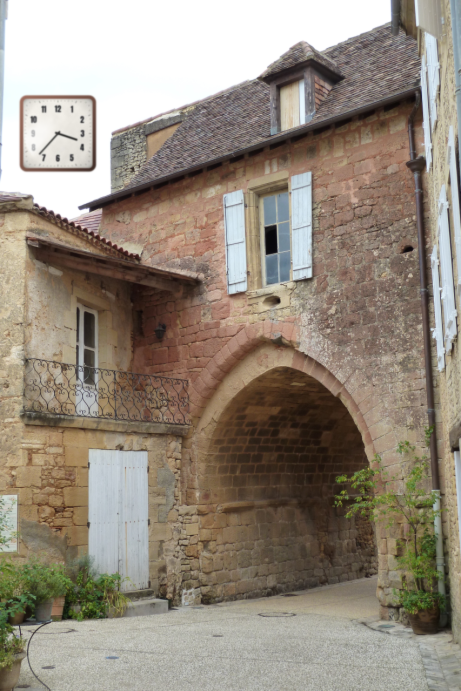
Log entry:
h=3 m=37
